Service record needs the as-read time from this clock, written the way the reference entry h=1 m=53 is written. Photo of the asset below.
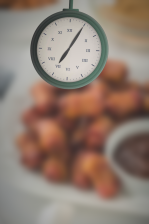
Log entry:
h=7 m=5
